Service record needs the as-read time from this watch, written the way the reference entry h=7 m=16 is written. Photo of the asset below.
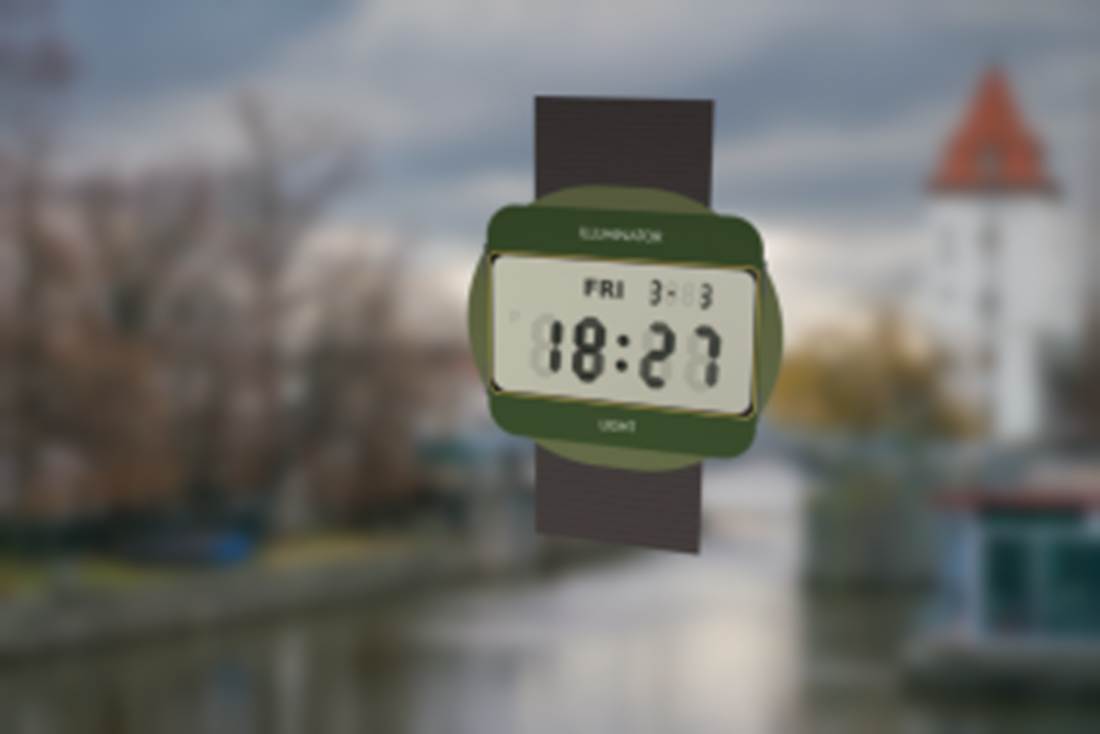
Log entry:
h=18 m=27
